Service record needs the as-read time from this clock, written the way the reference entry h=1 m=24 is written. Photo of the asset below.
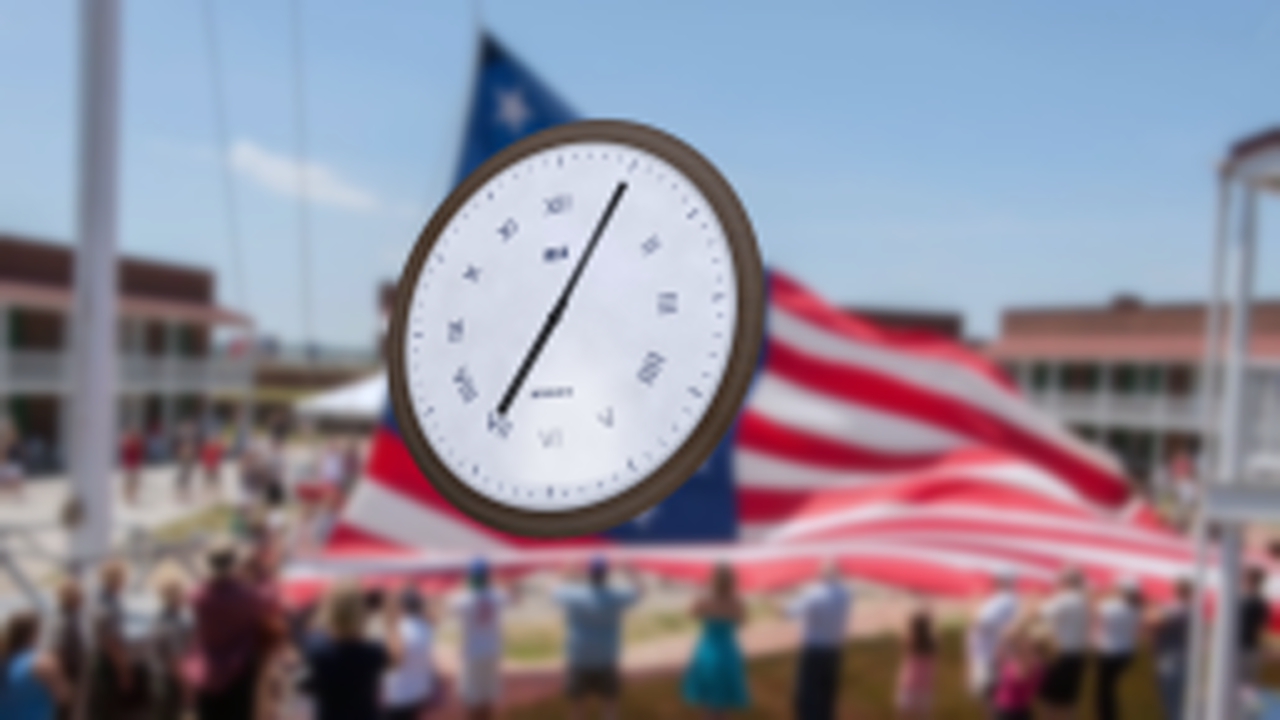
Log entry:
h=7 m=5
